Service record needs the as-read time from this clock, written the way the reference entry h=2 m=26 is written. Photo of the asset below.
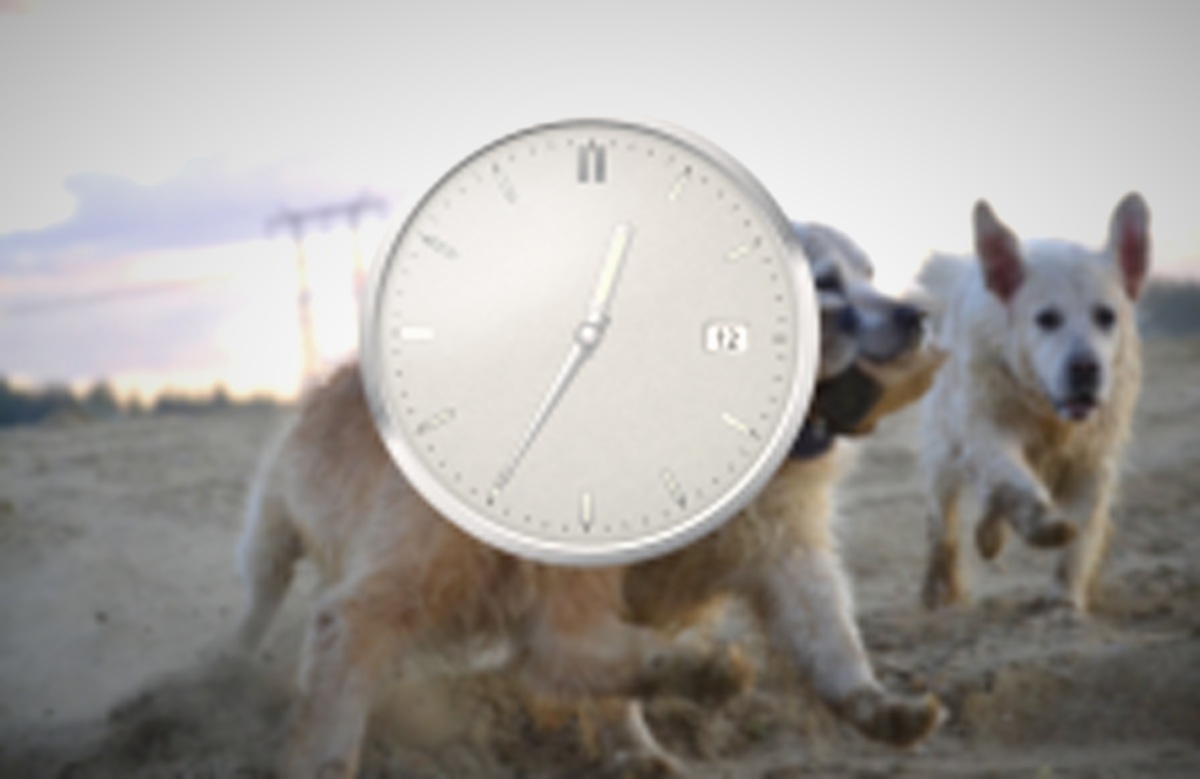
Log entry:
h=12 m=35
